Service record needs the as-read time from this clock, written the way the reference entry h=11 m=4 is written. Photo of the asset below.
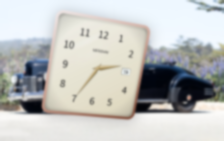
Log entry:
h=2 m=35
